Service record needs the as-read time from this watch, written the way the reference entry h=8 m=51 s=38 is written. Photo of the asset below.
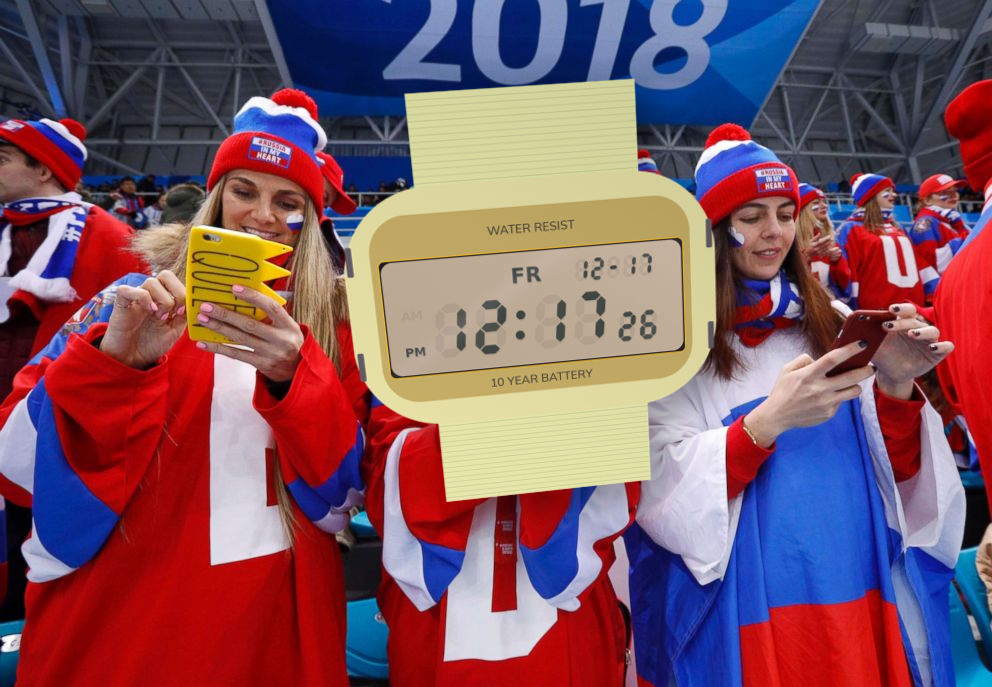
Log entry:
h=12 m=17 s=26
